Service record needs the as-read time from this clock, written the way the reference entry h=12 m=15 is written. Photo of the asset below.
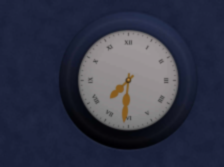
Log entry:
h=7 m=31
